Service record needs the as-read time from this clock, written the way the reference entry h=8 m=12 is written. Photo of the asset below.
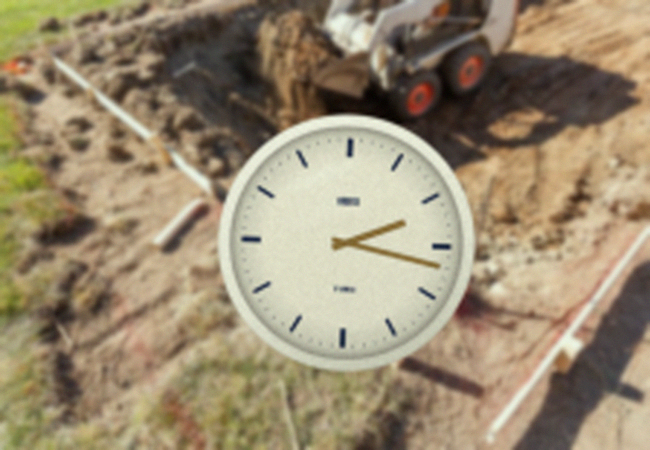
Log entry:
h=2 m=17
